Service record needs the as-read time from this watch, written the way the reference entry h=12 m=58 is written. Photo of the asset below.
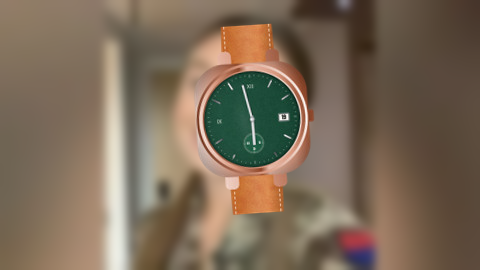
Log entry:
h=5 m=58
